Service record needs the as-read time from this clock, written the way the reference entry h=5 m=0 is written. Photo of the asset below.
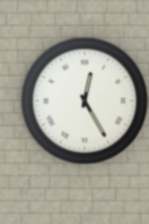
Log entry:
h=12 m=25
